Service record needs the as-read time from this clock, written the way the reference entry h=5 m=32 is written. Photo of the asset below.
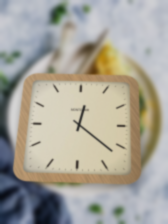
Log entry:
h=12 m=22
